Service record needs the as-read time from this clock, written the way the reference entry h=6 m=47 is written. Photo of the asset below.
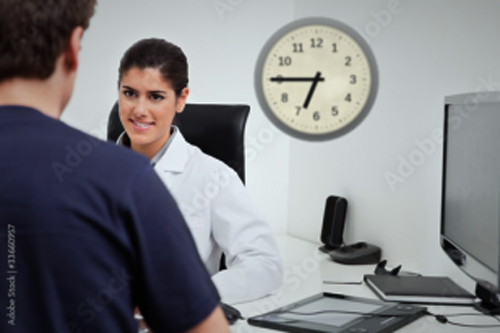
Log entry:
h=6 m=45
